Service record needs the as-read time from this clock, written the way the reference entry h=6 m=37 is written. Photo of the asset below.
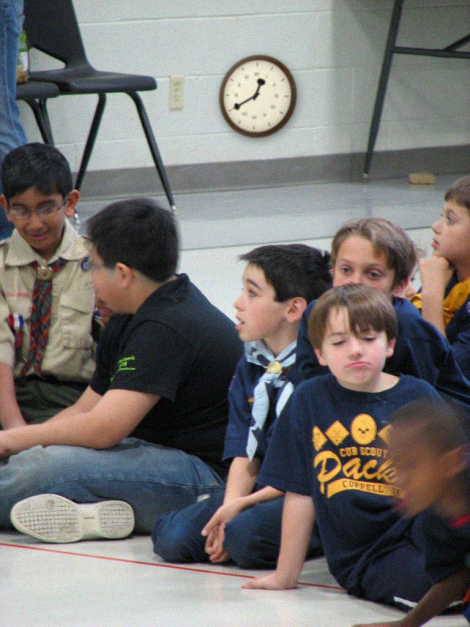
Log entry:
h=12 m=40
